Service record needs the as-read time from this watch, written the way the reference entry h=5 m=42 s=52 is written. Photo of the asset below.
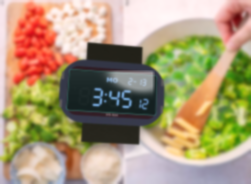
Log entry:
h=3 m=45 s=12
